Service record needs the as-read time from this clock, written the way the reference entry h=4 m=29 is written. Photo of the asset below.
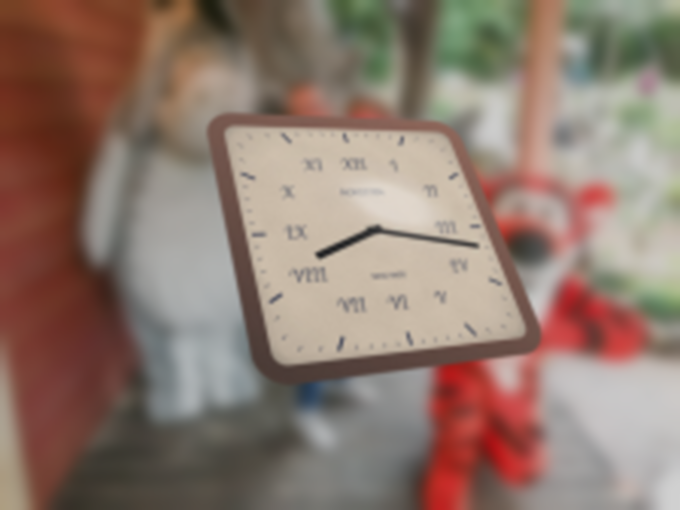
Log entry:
h=8 m=17
